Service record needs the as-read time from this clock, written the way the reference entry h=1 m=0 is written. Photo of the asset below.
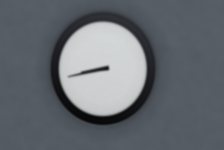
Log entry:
h=8 m=43
